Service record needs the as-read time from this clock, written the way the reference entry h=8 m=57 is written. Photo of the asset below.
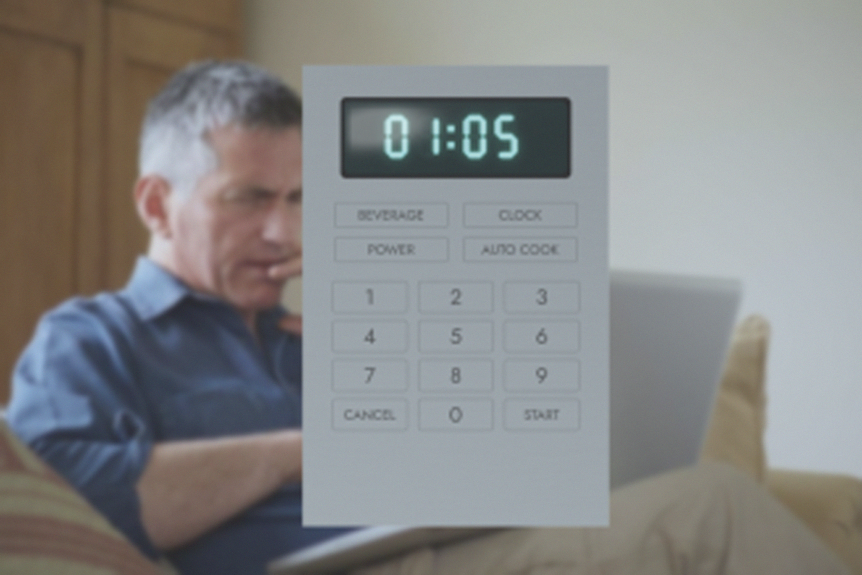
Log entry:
h=1 m=5
